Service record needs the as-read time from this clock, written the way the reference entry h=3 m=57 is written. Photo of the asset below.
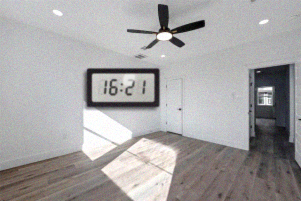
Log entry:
h=16 m=21
